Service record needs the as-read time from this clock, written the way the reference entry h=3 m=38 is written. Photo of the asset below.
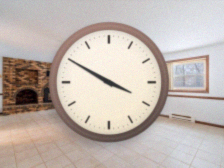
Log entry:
h=3 m=50
